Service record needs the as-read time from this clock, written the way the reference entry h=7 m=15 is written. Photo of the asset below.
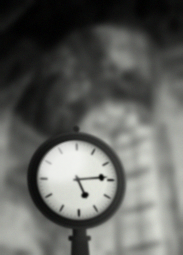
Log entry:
h=5 m=14
